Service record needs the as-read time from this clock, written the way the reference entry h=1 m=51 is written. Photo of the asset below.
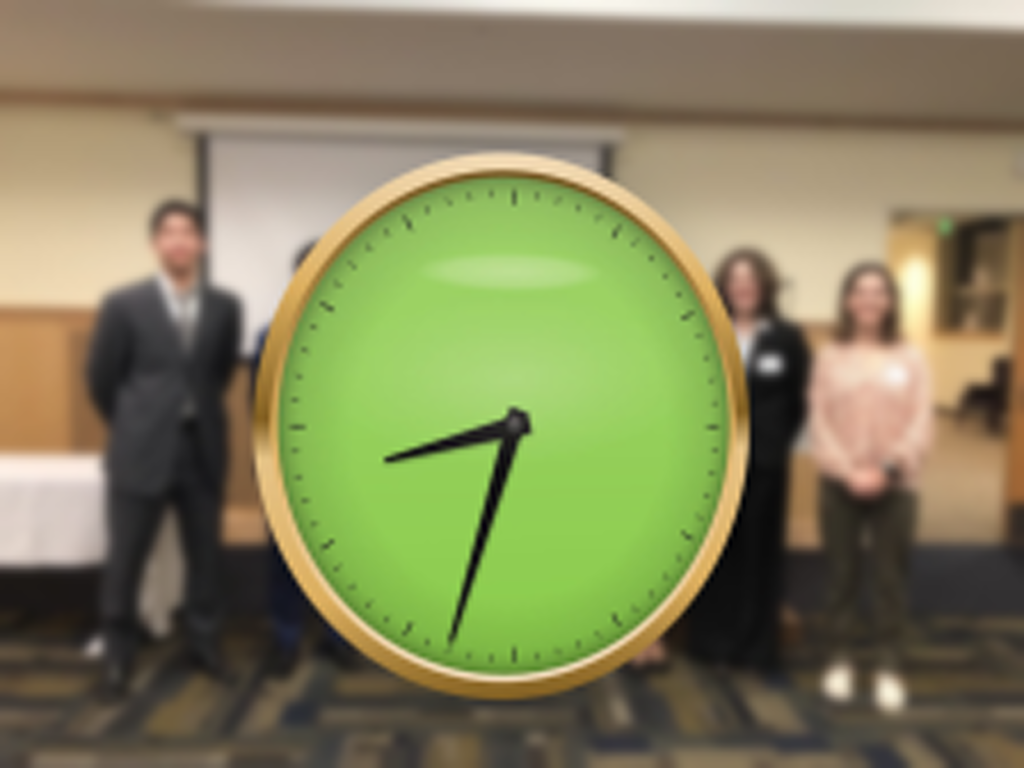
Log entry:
h=8 m=33
